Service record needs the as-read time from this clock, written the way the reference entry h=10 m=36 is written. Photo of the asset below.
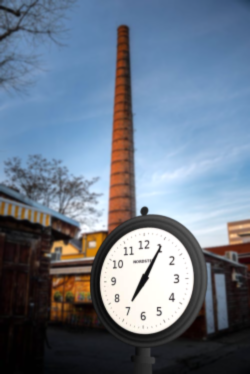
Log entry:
h=7 m=5
